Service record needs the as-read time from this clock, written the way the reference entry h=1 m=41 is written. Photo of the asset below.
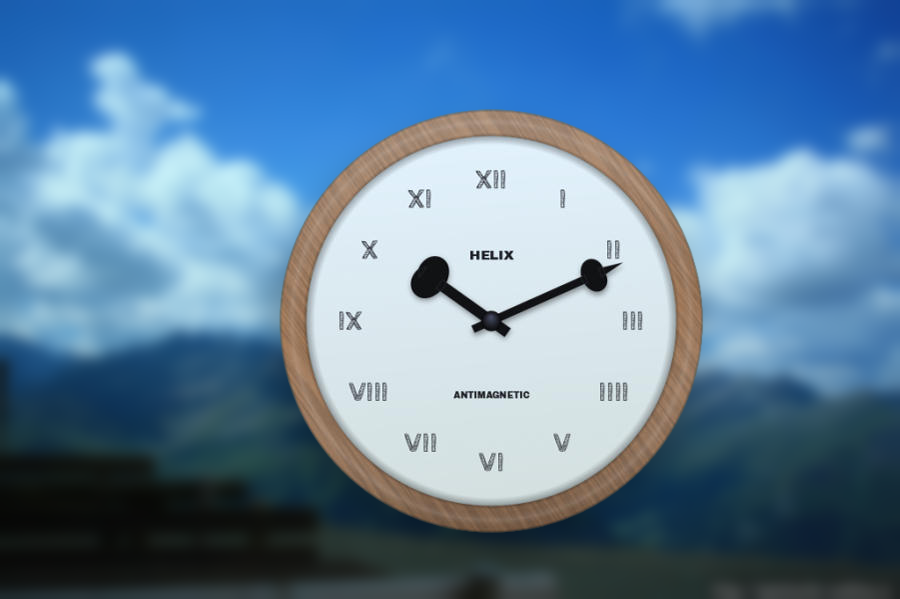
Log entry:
h=10 m=11
